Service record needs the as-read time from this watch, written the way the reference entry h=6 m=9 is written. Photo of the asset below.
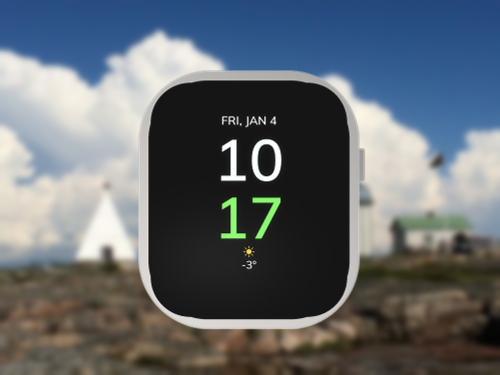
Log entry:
h=10 m=17
